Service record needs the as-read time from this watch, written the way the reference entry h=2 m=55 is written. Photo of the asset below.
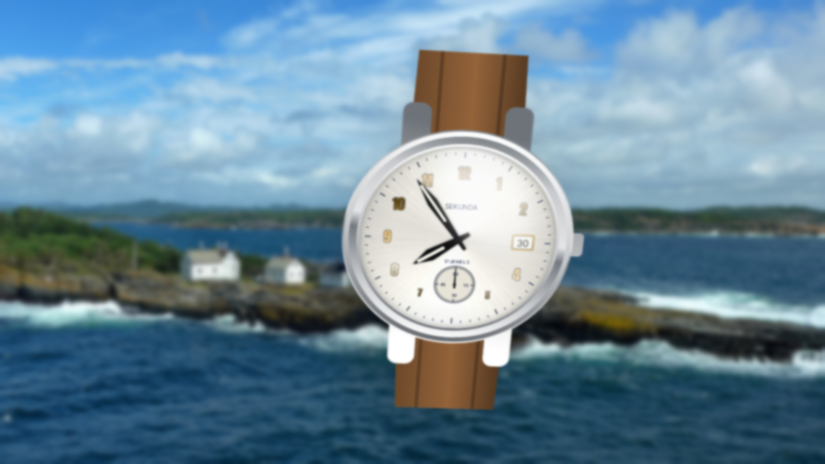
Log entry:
h=7 m=54
